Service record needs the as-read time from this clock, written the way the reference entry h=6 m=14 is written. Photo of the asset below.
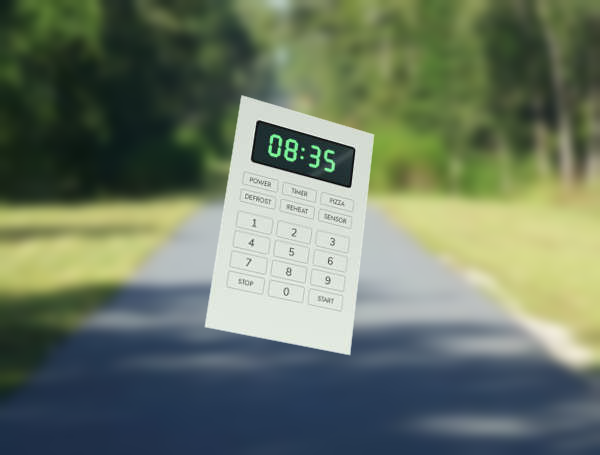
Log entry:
h=8 m=35
